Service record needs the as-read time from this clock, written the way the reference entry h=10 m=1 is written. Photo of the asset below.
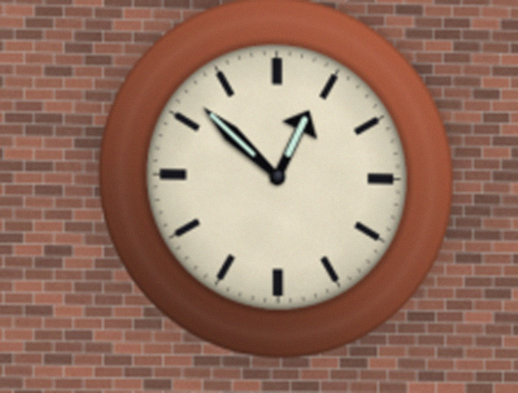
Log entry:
h=12 m=52
